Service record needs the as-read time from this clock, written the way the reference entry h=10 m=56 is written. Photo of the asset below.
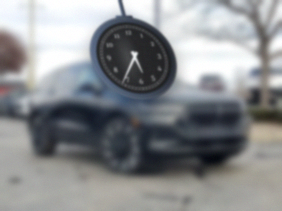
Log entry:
h=5 m=36
